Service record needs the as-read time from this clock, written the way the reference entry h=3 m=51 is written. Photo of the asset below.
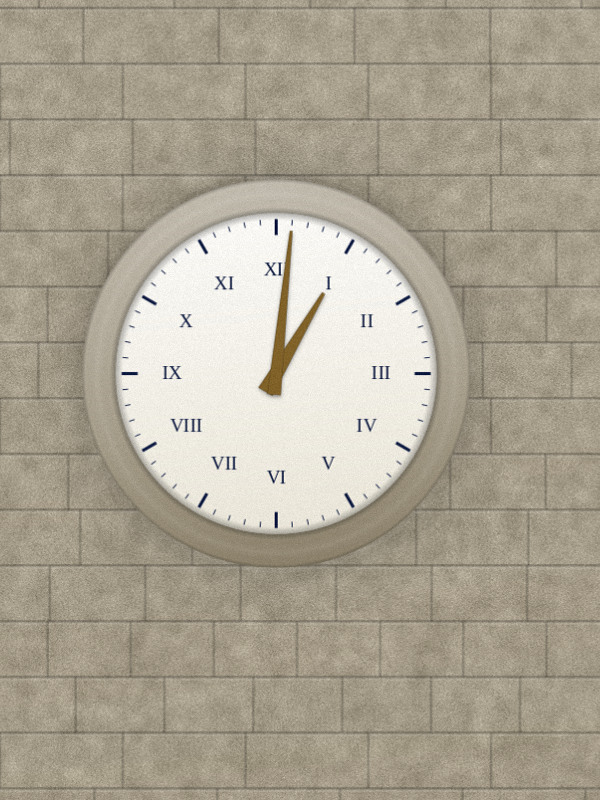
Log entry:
h=1 m=1
